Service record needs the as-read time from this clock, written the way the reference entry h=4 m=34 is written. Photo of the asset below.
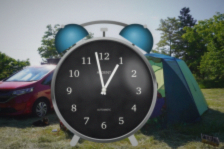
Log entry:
h=12 m=58
